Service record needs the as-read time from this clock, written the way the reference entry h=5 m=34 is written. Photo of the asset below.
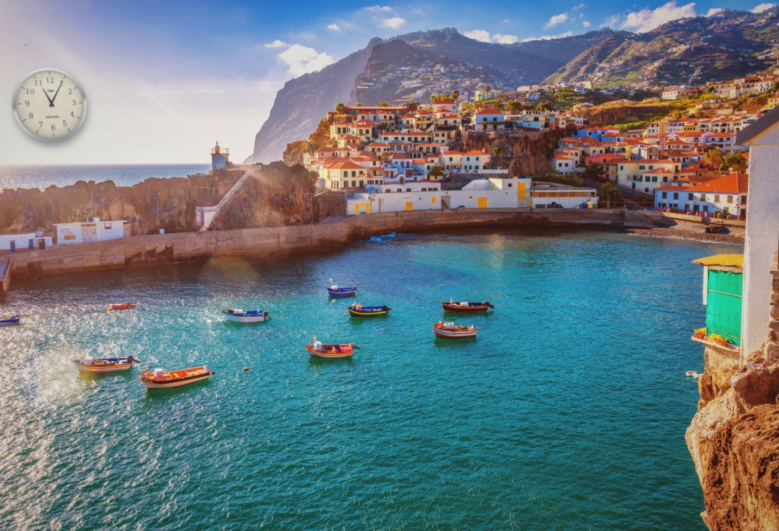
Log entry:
h=11 m=5
